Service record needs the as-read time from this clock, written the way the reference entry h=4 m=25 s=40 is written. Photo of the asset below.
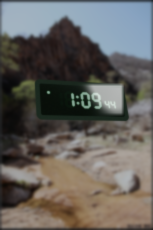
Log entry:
h=1 m=9 s=44
